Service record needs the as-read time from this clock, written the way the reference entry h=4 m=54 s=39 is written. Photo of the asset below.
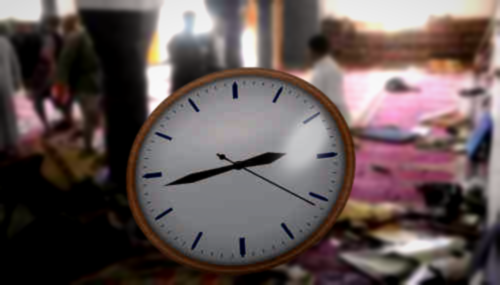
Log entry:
h=2 m=43 s=21
